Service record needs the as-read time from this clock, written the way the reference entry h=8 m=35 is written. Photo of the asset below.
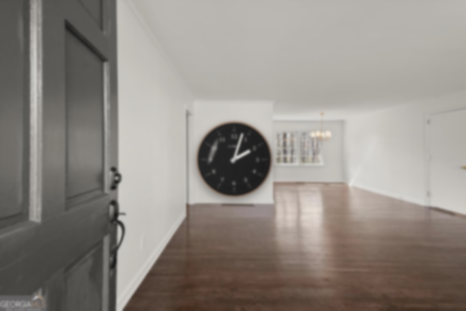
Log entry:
h=2 m=3
